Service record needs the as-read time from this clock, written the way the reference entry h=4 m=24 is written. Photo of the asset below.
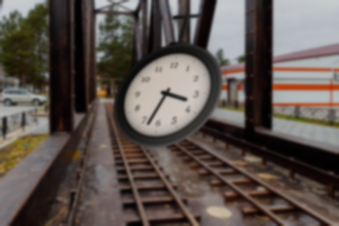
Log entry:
h=3 m=33
